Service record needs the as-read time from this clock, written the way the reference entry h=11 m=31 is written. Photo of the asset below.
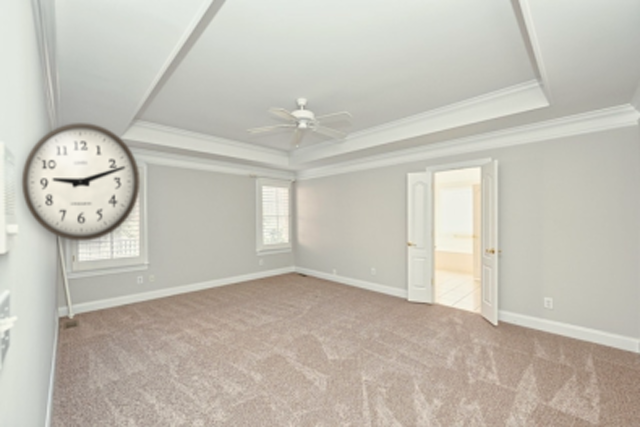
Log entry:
h=9 m=12
